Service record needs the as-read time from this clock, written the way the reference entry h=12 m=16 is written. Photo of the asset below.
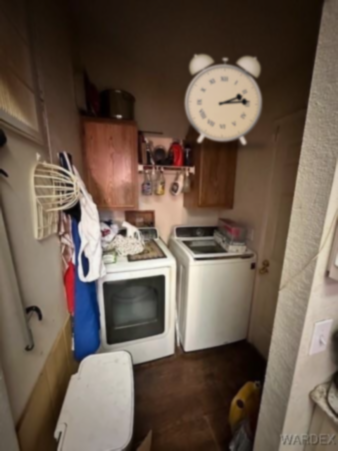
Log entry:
h=2 m=14
